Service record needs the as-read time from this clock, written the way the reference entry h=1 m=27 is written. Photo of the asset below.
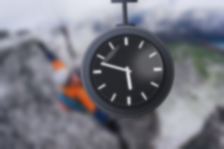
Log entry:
h=5 m=48
